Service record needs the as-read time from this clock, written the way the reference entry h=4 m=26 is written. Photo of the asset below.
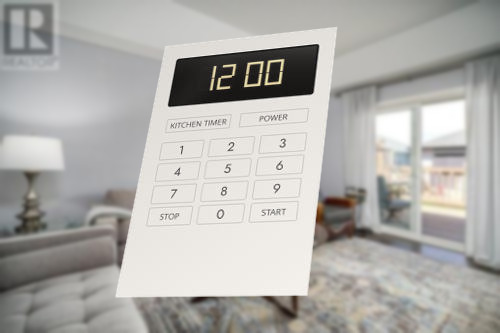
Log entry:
h=12 m=0
